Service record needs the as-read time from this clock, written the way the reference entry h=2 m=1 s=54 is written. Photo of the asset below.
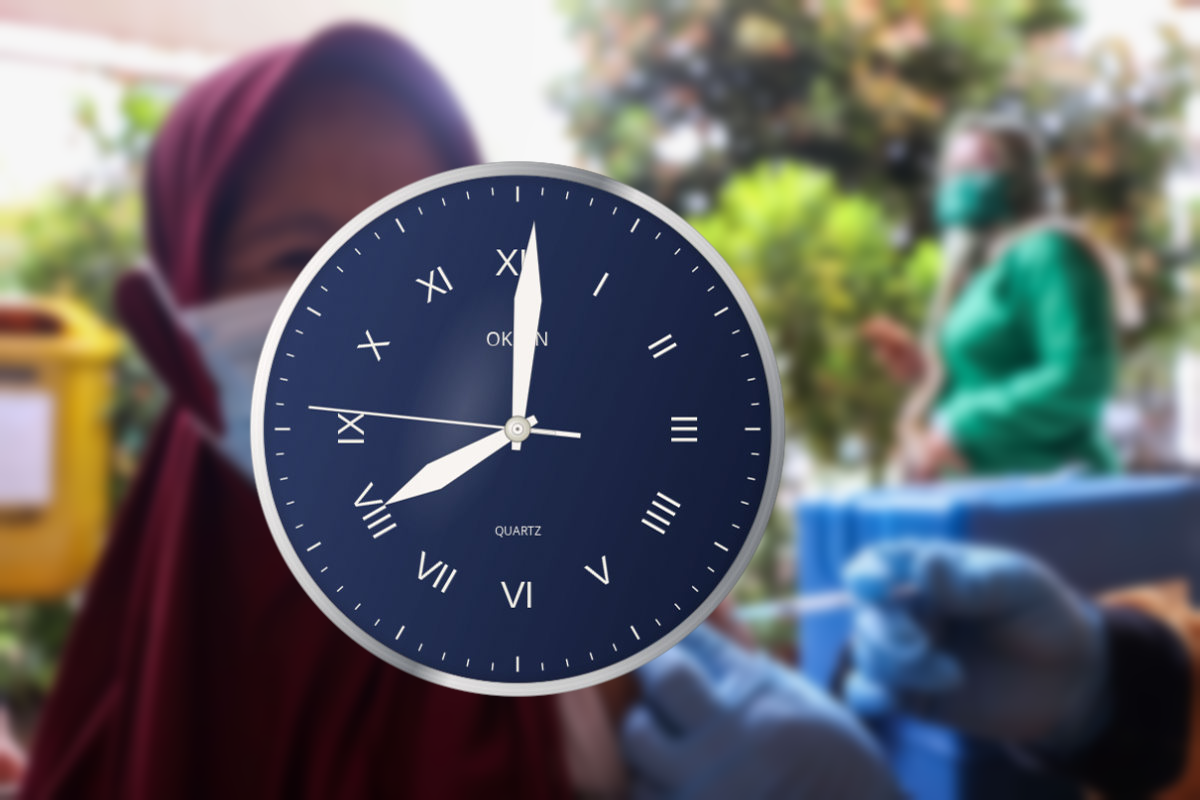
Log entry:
h=8 m=0 s=46
